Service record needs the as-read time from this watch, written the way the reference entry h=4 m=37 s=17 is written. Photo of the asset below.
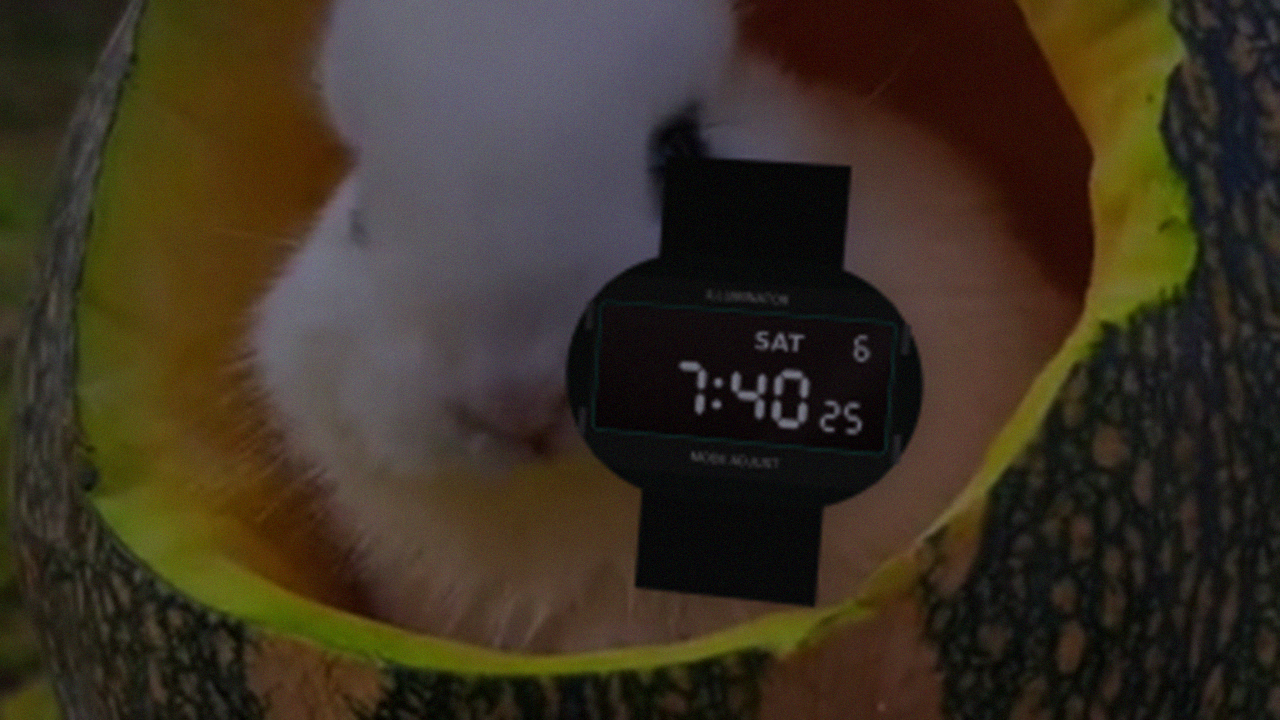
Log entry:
h=7 m=40 s=25
